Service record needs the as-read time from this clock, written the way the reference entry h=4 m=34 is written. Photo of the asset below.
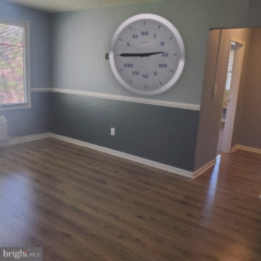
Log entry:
h=2 m=45
